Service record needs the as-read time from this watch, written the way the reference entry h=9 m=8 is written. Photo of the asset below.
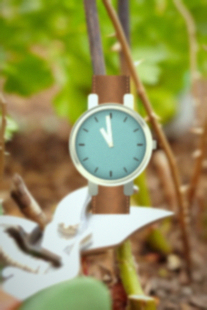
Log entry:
h=10 m=59
